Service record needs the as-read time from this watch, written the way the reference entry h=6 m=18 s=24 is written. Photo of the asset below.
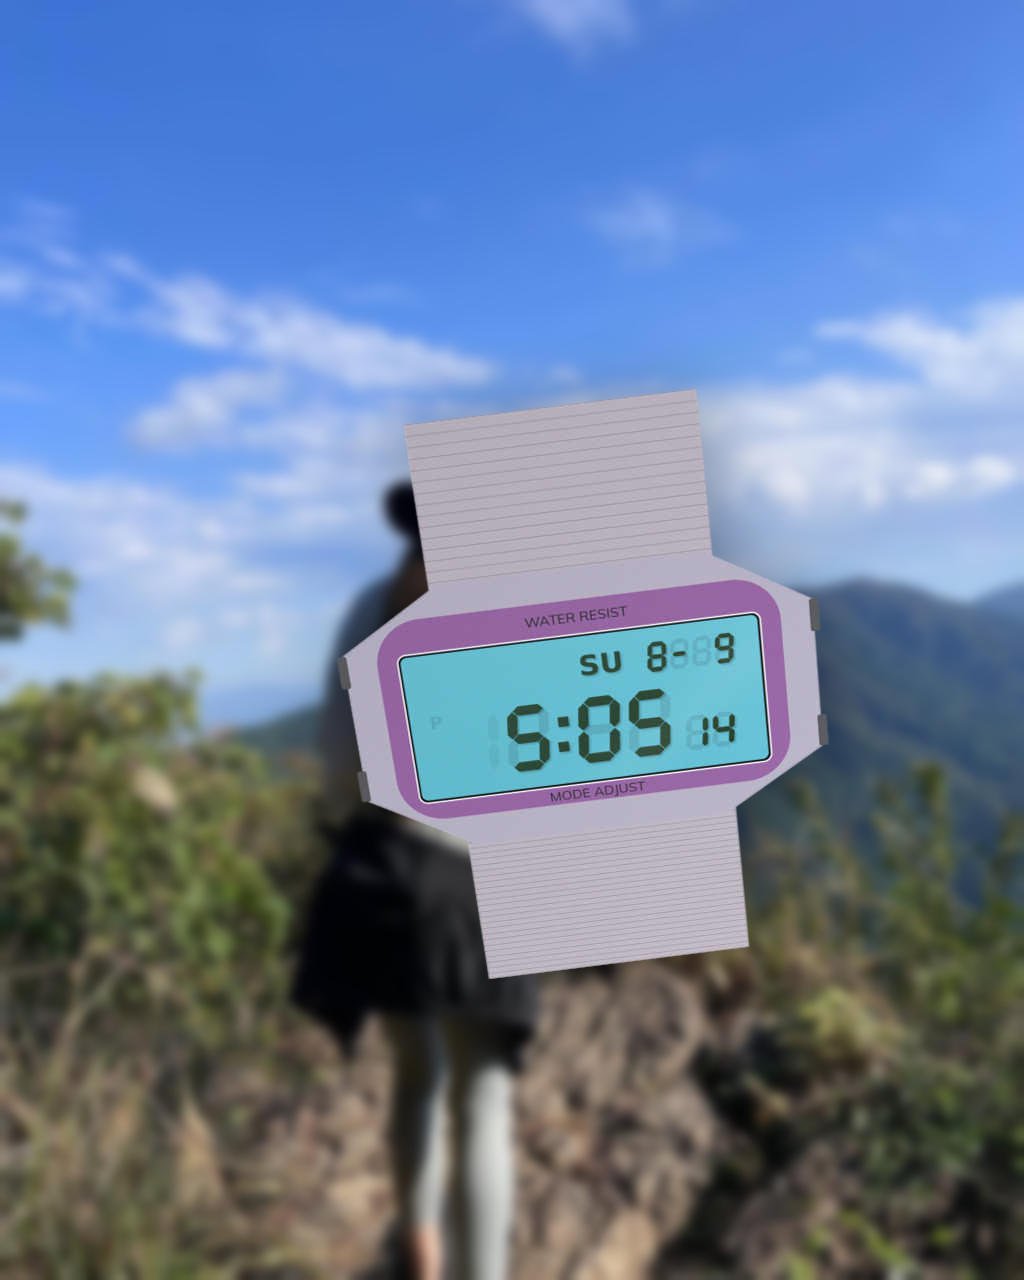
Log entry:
h=5 m=5 s=14
